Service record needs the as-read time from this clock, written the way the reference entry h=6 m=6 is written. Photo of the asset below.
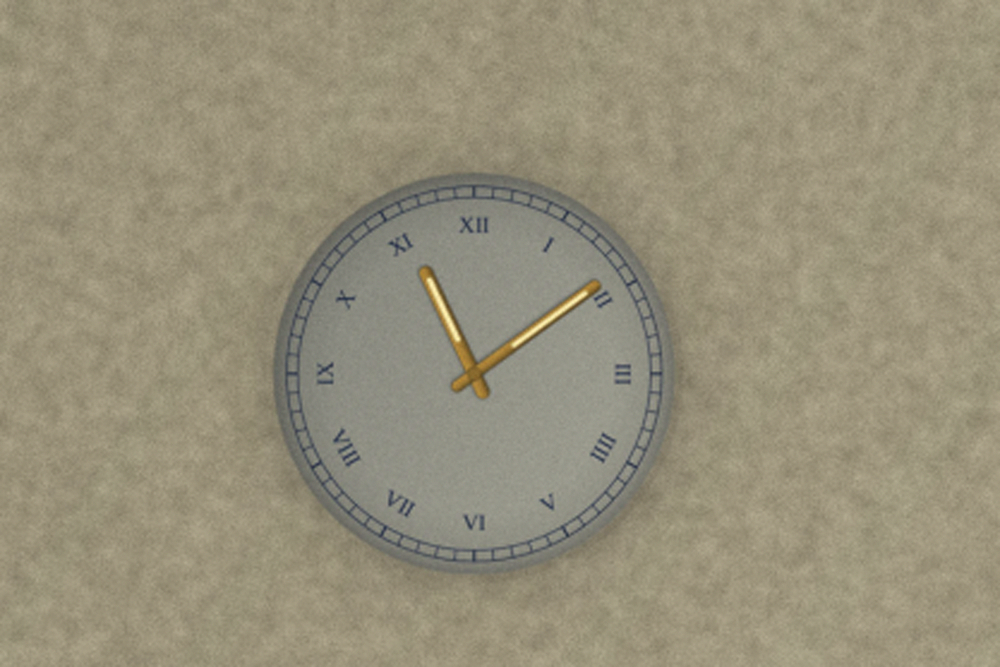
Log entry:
h=11 m=9
